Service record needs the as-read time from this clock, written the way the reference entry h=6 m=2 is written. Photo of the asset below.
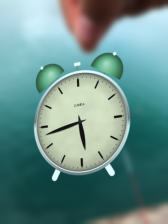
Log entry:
h=5 m=43
